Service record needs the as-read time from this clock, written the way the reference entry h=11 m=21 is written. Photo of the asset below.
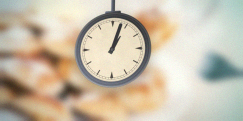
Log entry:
h=1 m=3
